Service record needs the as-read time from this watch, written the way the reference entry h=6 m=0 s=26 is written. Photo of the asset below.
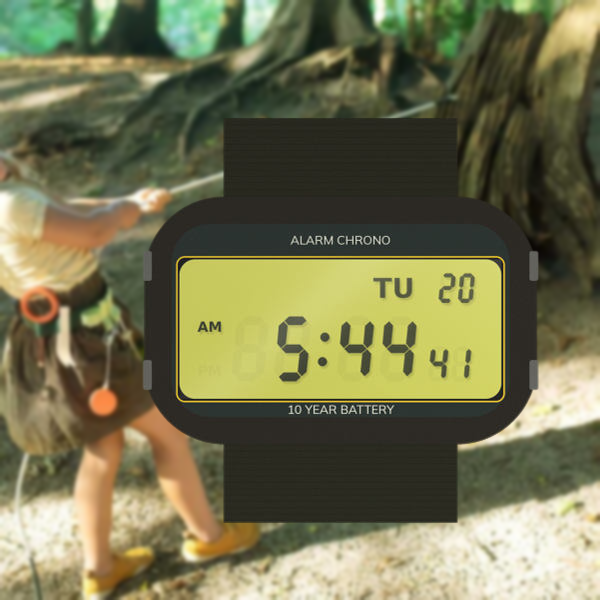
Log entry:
h=5 m=44 s=41
